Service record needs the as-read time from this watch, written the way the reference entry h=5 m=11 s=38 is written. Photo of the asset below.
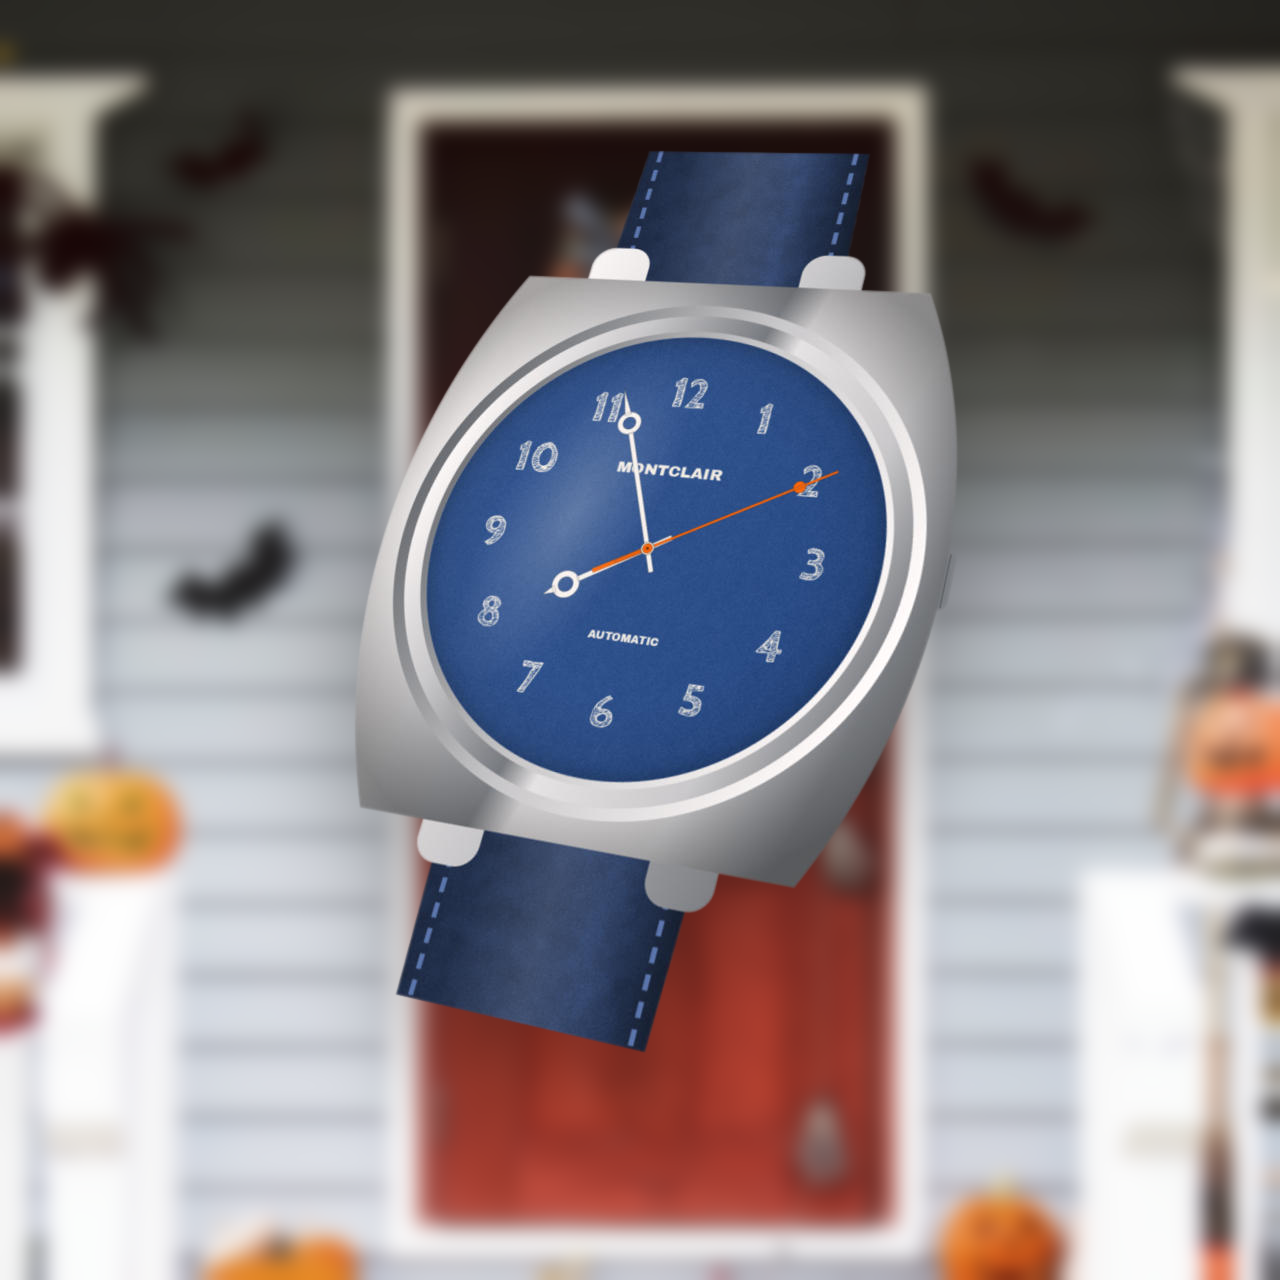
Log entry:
h=7 m=56 s=10
